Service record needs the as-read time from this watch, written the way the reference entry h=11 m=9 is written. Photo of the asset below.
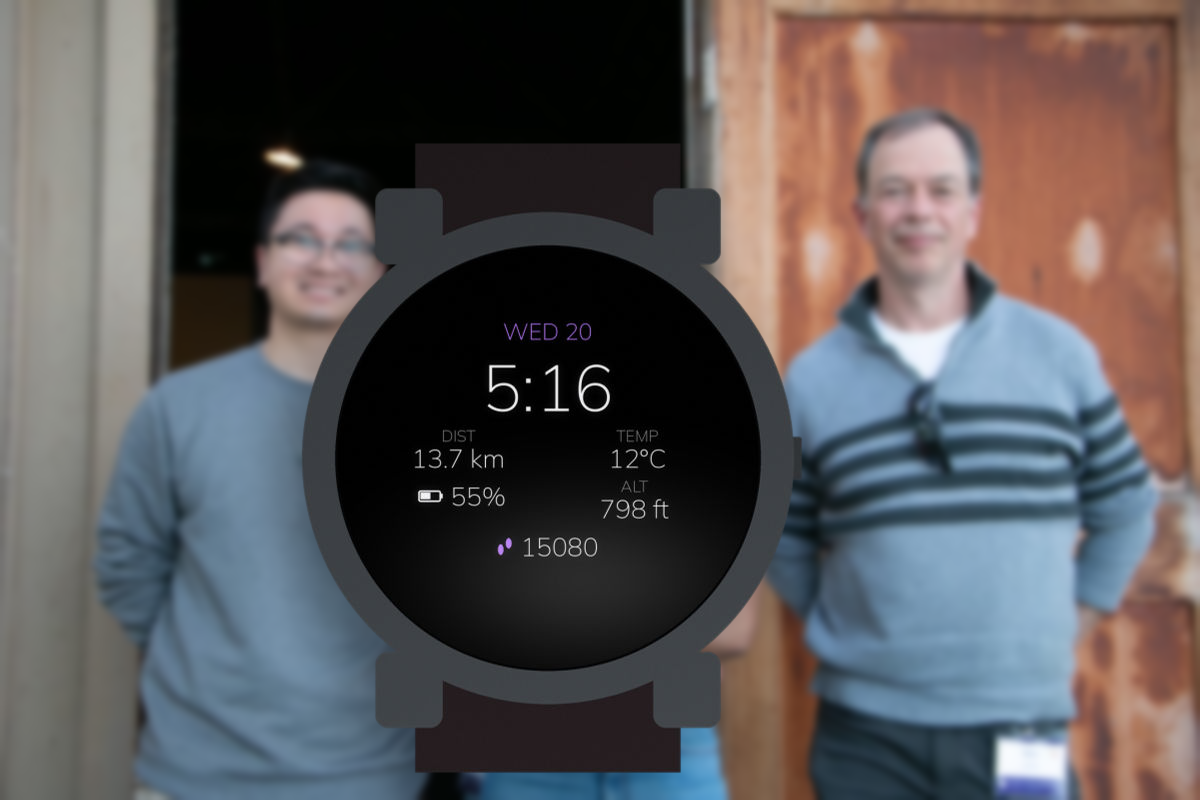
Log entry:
h=5 m=16
